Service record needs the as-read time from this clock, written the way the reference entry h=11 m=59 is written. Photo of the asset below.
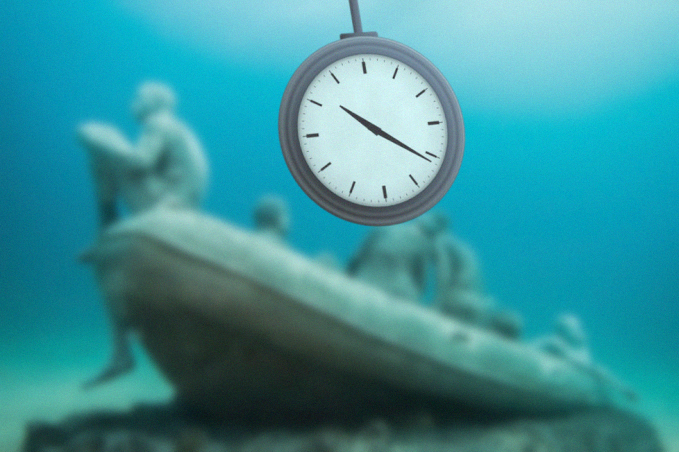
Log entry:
h=10 m=21
